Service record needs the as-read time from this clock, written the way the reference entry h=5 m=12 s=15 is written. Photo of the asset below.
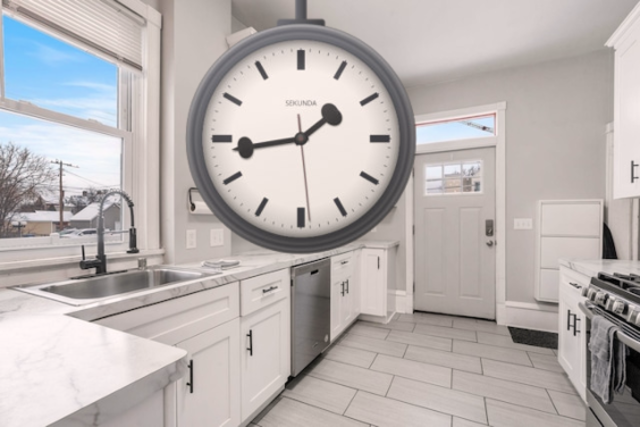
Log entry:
h=1 m=43 s=29
